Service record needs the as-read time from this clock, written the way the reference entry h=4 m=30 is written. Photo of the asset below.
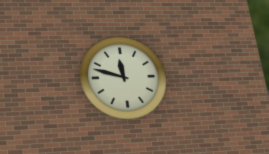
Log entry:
h=11 m=48
